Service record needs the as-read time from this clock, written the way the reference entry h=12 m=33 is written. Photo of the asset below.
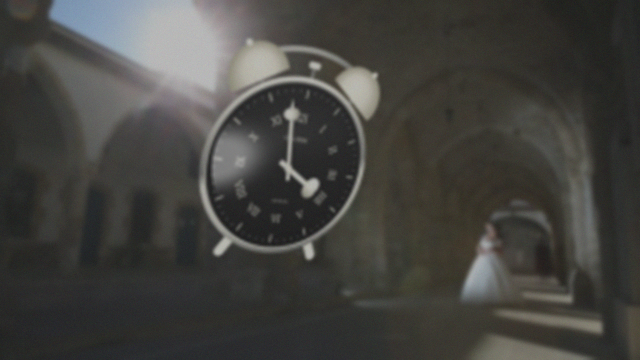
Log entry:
h=3 m=58
